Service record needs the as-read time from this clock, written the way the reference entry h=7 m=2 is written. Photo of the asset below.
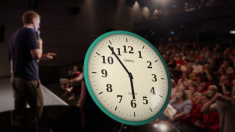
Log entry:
h=5 m=54
